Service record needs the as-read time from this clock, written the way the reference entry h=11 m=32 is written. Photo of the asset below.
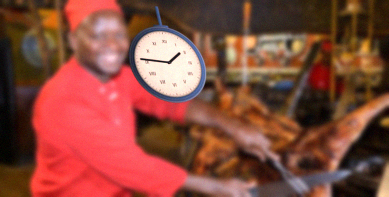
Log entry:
h=1 m=46
